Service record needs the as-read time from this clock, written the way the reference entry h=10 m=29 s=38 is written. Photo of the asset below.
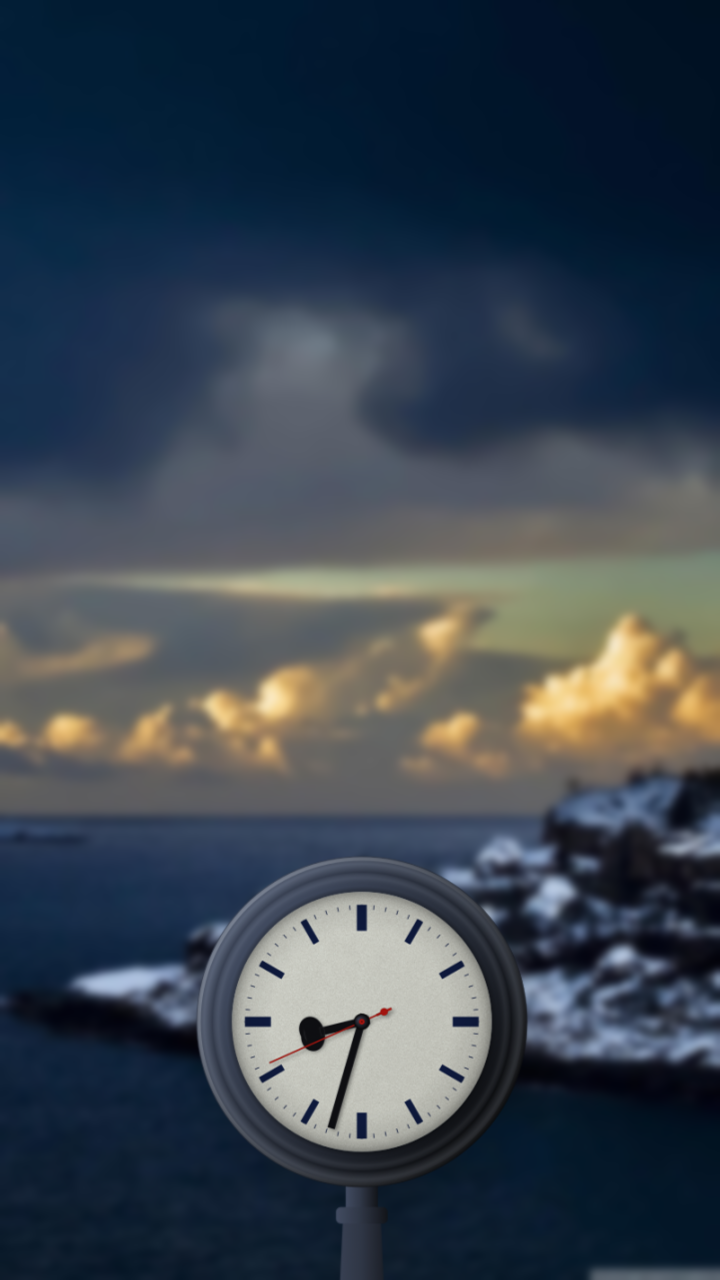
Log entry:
h=8 m=32 s=41
